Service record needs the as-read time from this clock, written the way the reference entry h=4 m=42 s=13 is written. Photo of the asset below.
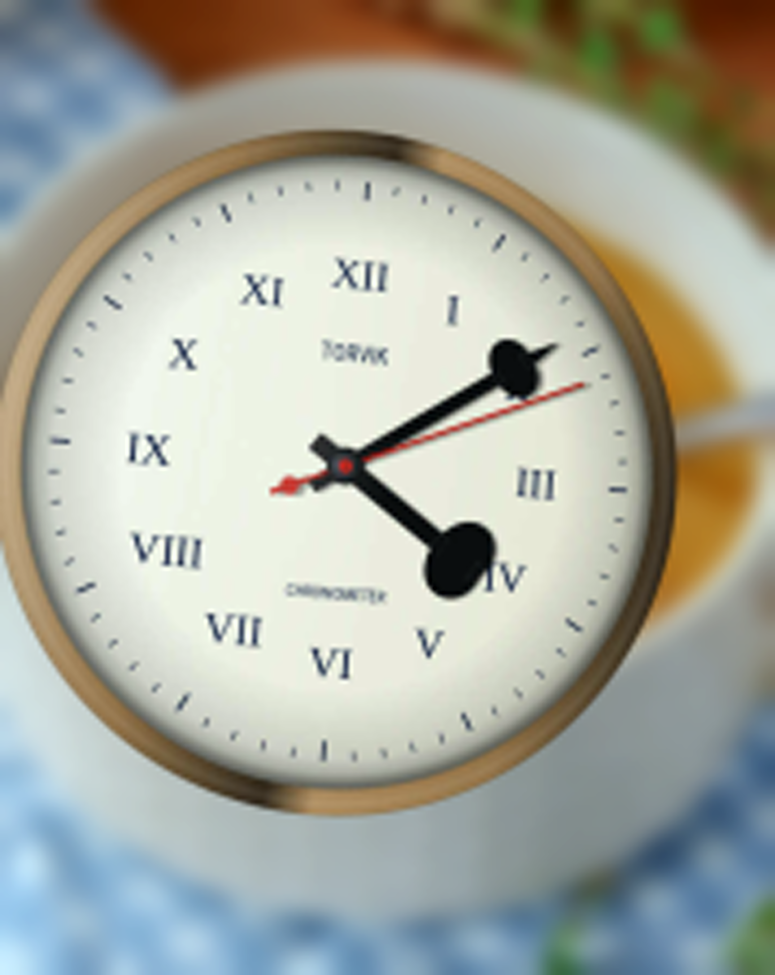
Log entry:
h=4 m=9 s=11
